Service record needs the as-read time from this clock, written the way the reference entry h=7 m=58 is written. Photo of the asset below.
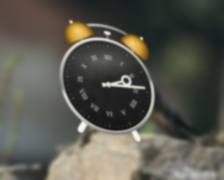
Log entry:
h=2 m=14
